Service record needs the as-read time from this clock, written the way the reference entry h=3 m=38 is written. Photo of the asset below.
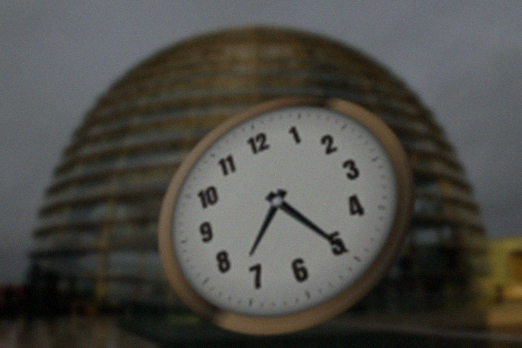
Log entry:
h=7 m=25
